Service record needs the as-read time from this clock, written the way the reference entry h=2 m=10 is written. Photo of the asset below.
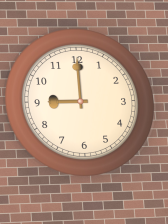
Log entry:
h=9 m=0
